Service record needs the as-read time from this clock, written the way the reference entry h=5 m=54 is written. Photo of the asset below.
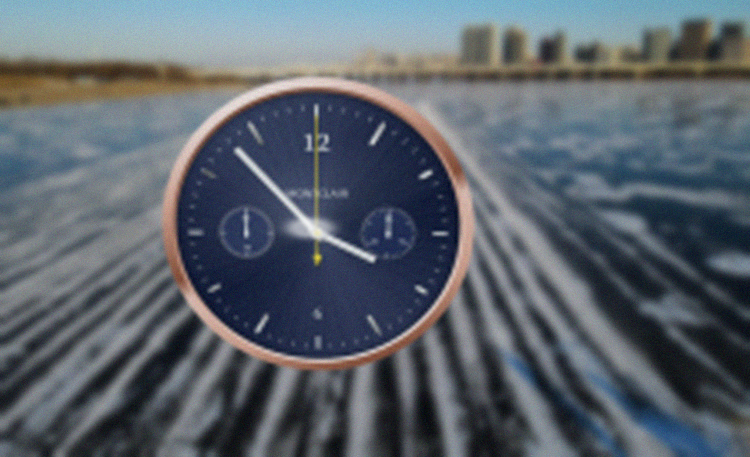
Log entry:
h=3 m=53
